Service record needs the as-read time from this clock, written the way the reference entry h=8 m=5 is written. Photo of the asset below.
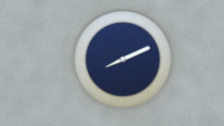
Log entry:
h=8 m=11
